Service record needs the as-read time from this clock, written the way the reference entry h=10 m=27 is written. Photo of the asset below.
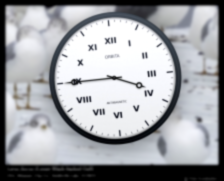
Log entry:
h=3 m=45
